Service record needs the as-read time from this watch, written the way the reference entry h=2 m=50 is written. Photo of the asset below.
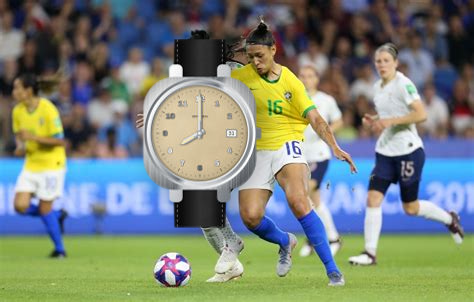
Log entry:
h=8 m=0
